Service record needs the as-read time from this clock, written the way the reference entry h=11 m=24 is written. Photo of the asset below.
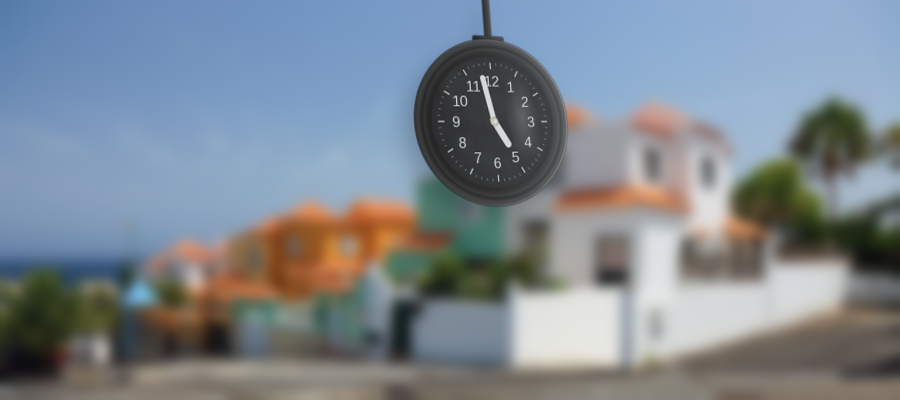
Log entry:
h=4 m=58
